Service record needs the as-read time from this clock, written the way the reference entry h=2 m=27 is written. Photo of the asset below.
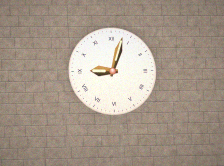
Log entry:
h=9 m=3
